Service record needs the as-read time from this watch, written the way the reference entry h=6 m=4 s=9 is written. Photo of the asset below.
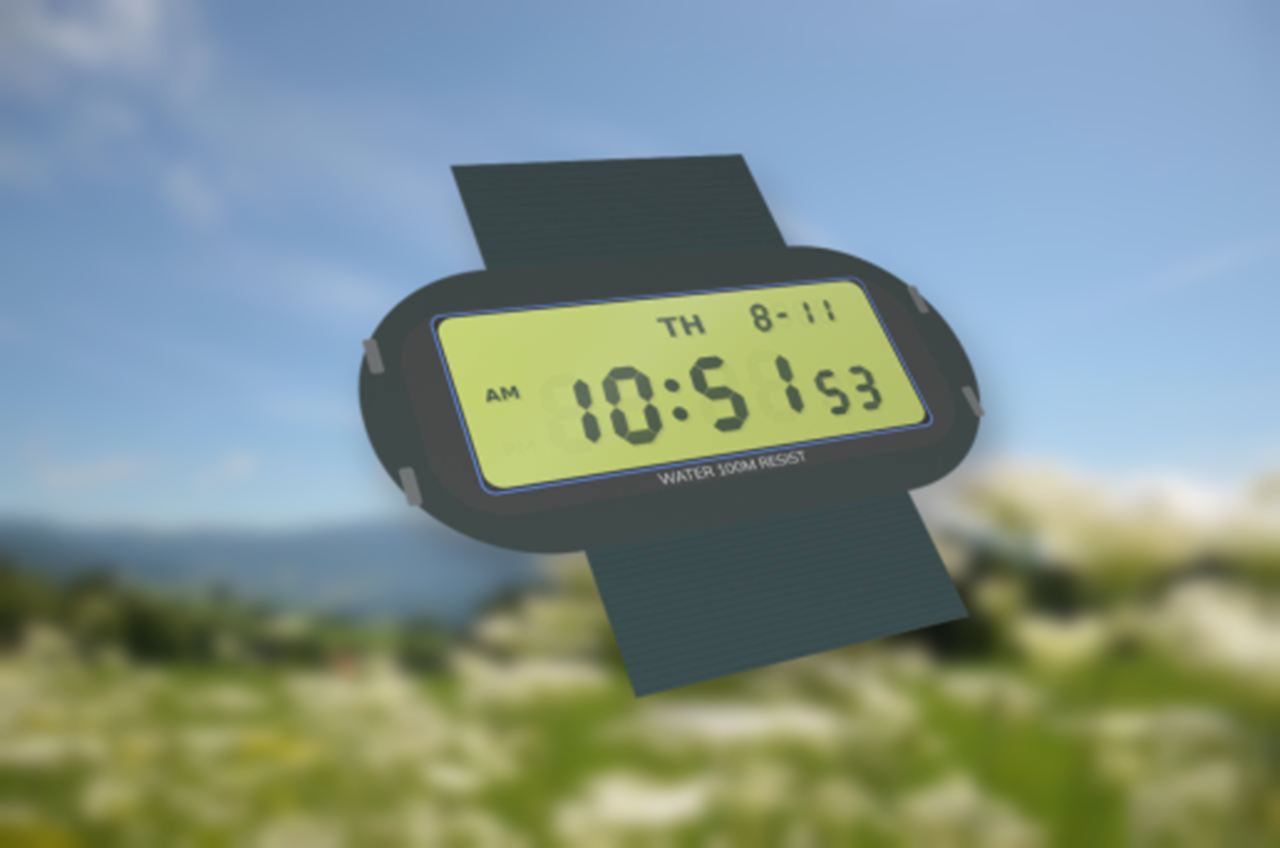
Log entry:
h=10 m=51 s=53
